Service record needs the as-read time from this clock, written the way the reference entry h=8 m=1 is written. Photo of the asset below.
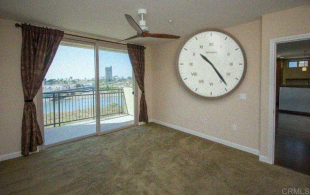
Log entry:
h=10 m=24
